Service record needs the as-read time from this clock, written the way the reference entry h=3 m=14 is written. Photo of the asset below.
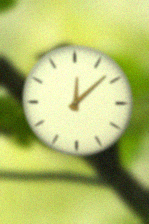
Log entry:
h=12 m=8
